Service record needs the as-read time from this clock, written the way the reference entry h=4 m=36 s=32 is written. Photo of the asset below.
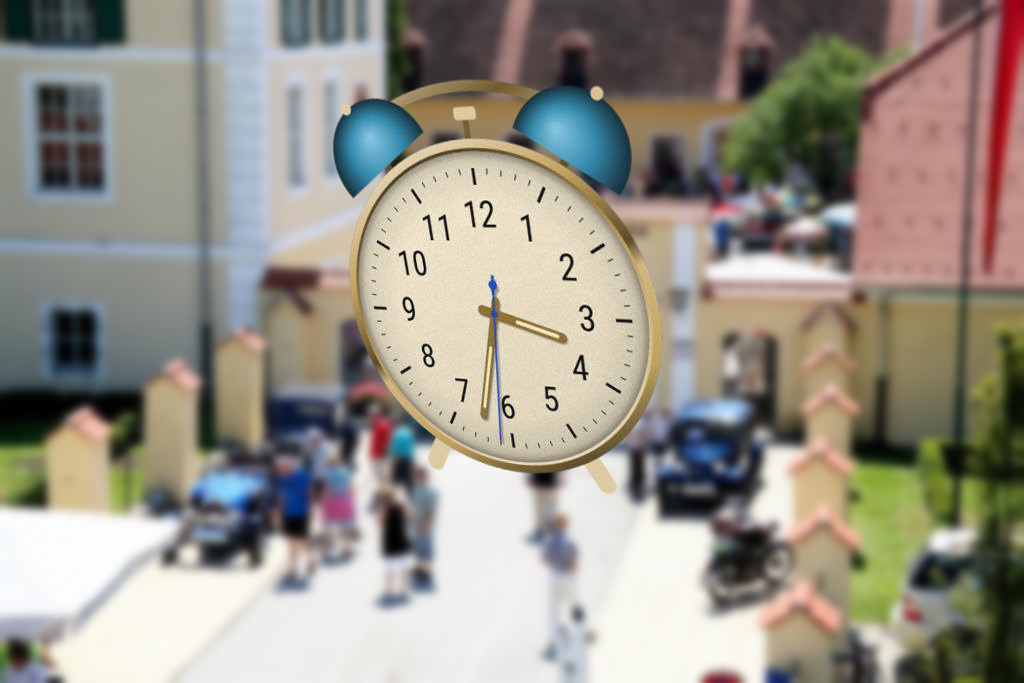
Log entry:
h=3 m=32 s=31
